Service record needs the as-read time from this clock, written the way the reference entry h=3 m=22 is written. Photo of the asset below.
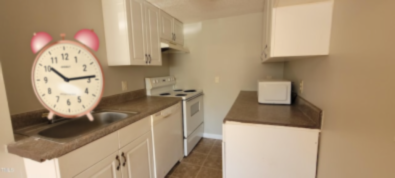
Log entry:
h=10 m=14
